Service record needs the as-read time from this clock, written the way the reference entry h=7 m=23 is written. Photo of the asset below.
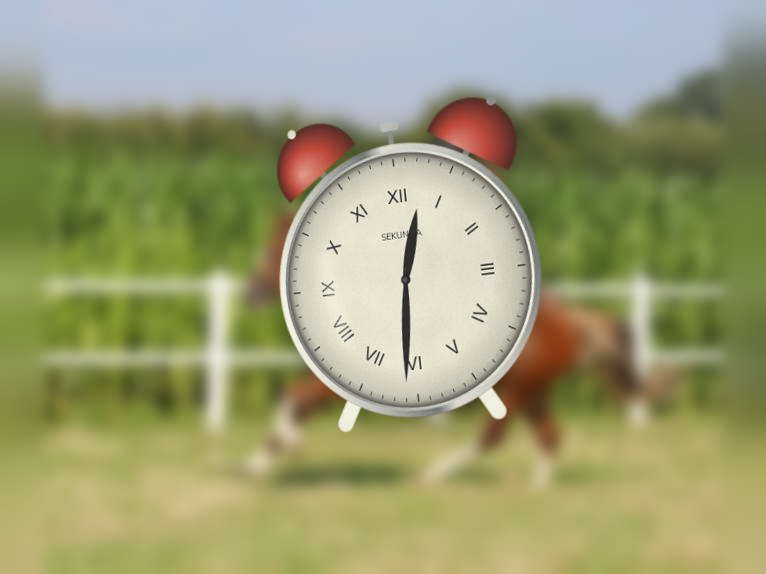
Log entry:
h=12 m=31
